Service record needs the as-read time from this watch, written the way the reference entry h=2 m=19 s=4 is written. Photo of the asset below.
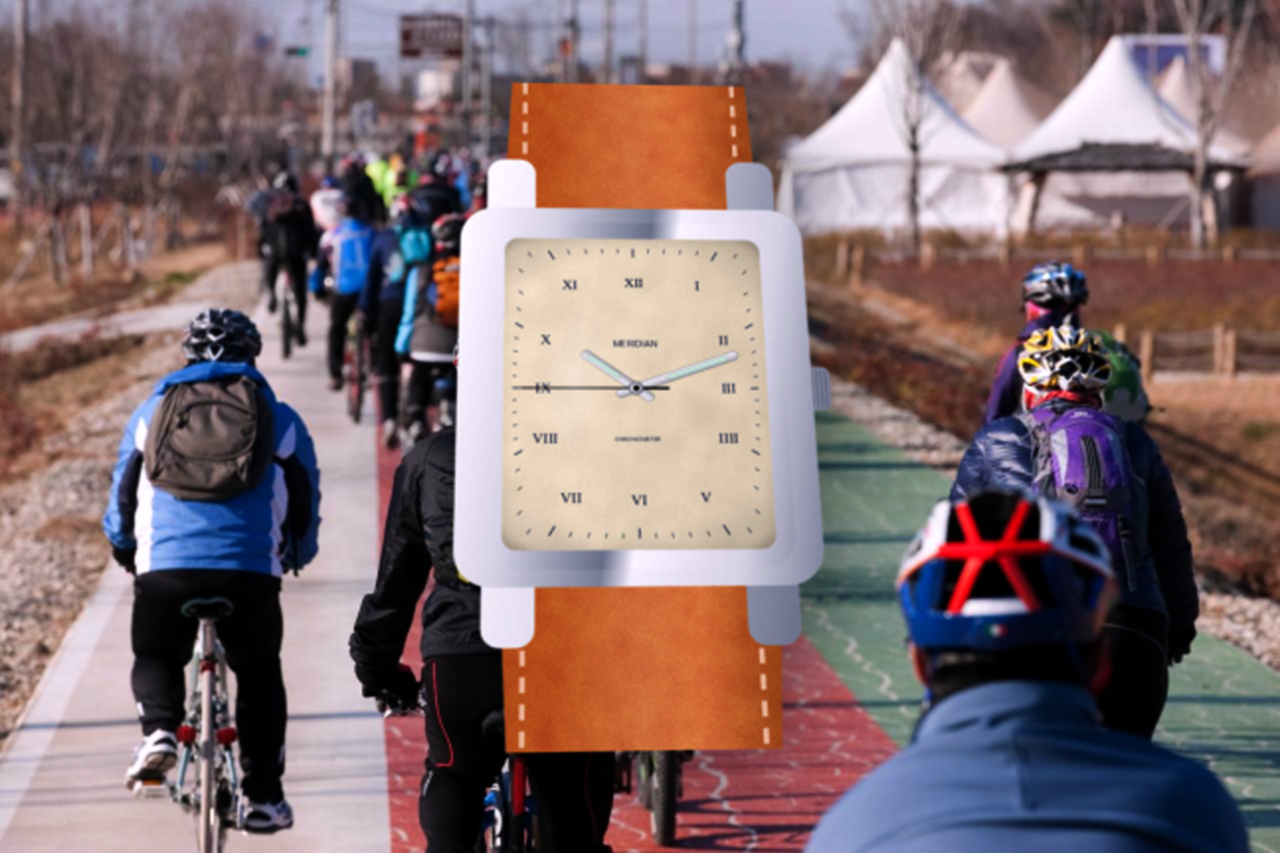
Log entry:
h=10 m=11 s=45
